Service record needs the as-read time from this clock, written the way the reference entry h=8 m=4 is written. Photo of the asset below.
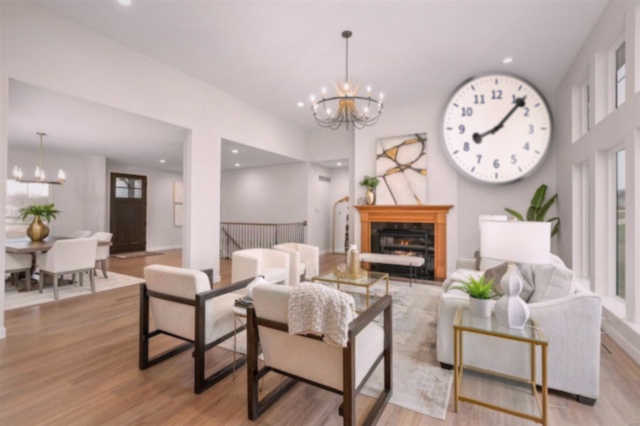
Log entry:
h=8 m=7
